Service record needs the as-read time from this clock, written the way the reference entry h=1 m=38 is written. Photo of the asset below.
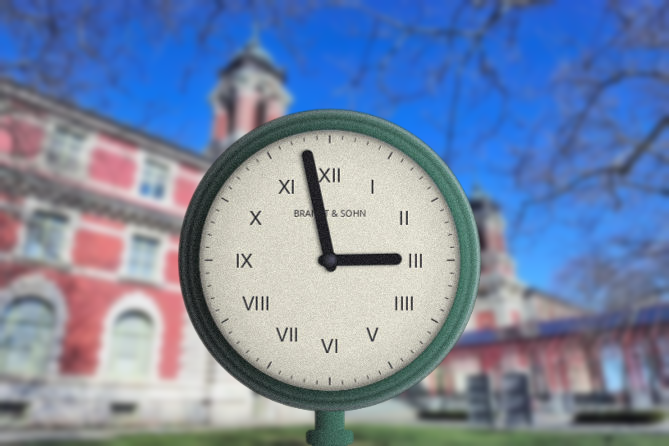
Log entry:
h=2 m=58
